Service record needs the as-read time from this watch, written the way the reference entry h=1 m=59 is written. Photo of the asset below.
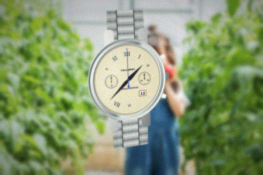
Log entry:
h=1 m=38
